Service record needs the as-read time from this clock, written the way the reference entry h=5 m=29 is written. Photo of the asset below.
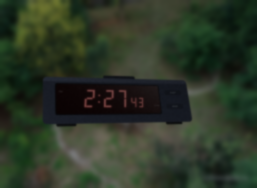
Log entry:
h=2 m=27
